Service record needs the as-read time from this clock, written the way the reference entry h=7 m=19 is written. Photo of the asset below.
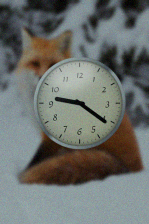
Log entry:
h=9 m=21
